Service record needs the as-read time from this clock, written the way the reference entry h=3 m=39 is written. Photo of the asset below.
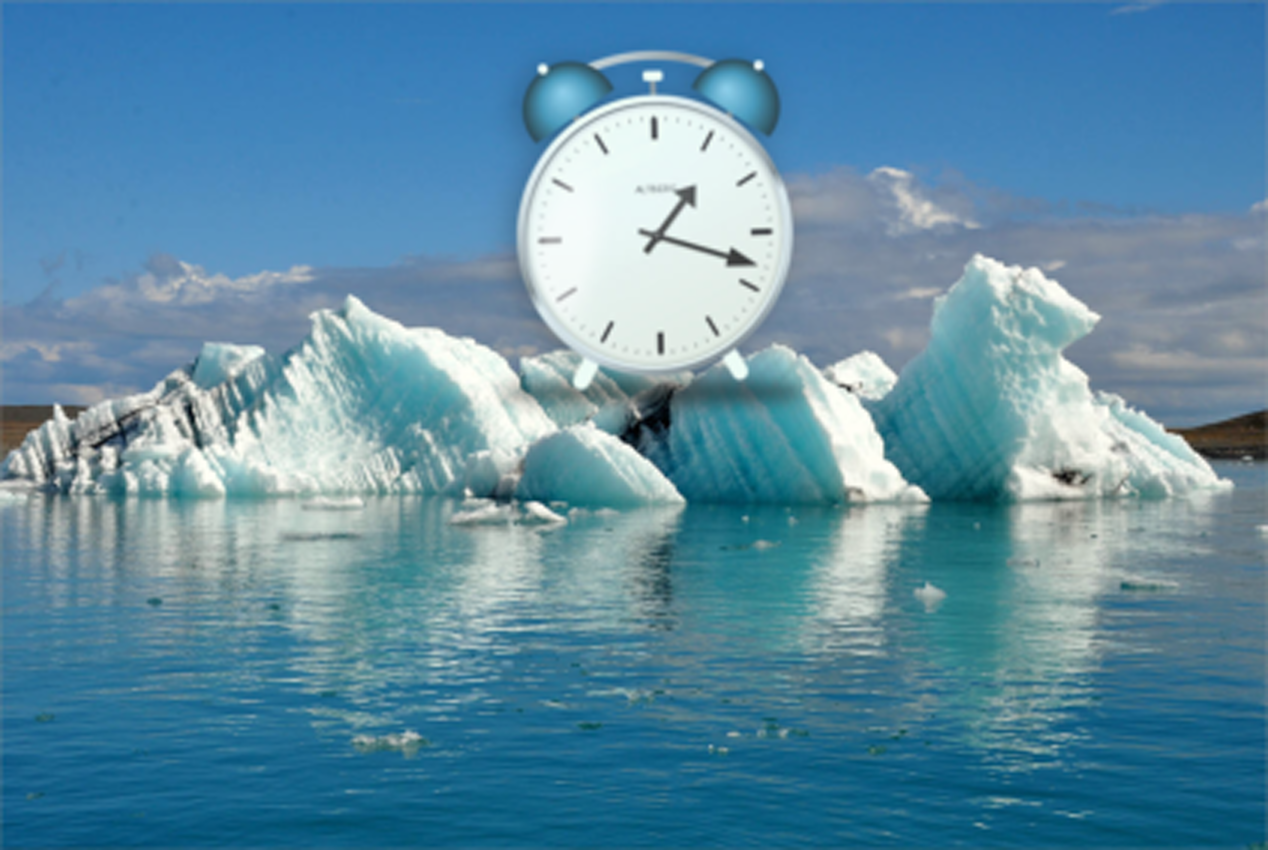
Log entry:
h=1 m=18
